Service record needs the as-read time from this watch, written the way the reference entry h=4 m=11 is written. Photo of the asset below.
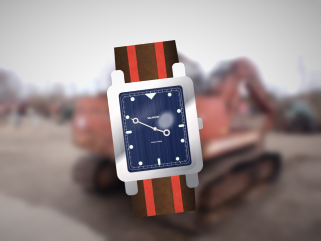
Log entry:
h=3 m=50
